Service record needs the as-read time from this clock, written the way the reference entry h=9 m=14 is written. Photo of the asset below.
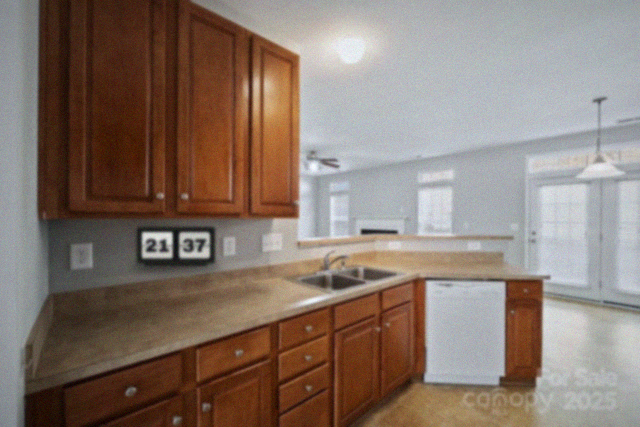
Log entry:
h=21 m=37
